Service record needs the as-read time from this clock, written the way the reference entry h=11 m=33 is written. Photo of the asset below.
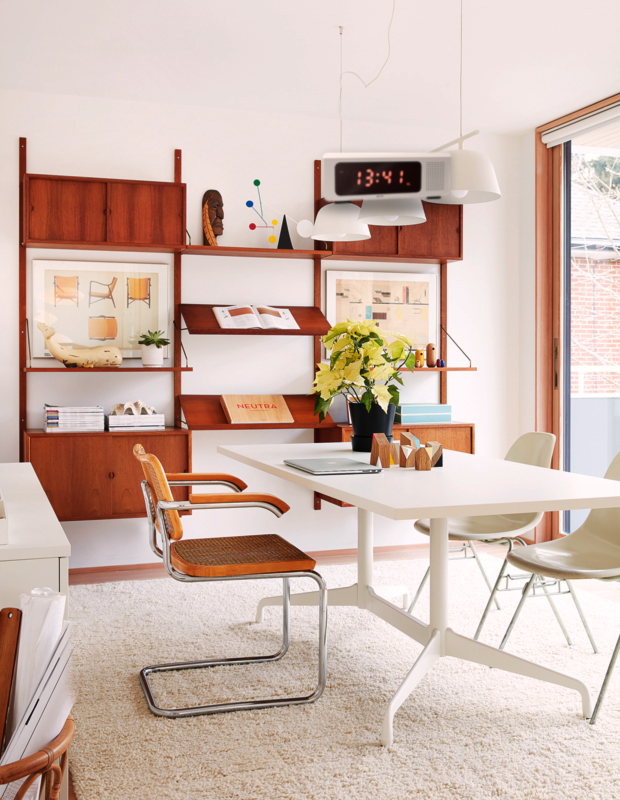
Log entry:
h=13 m=41
